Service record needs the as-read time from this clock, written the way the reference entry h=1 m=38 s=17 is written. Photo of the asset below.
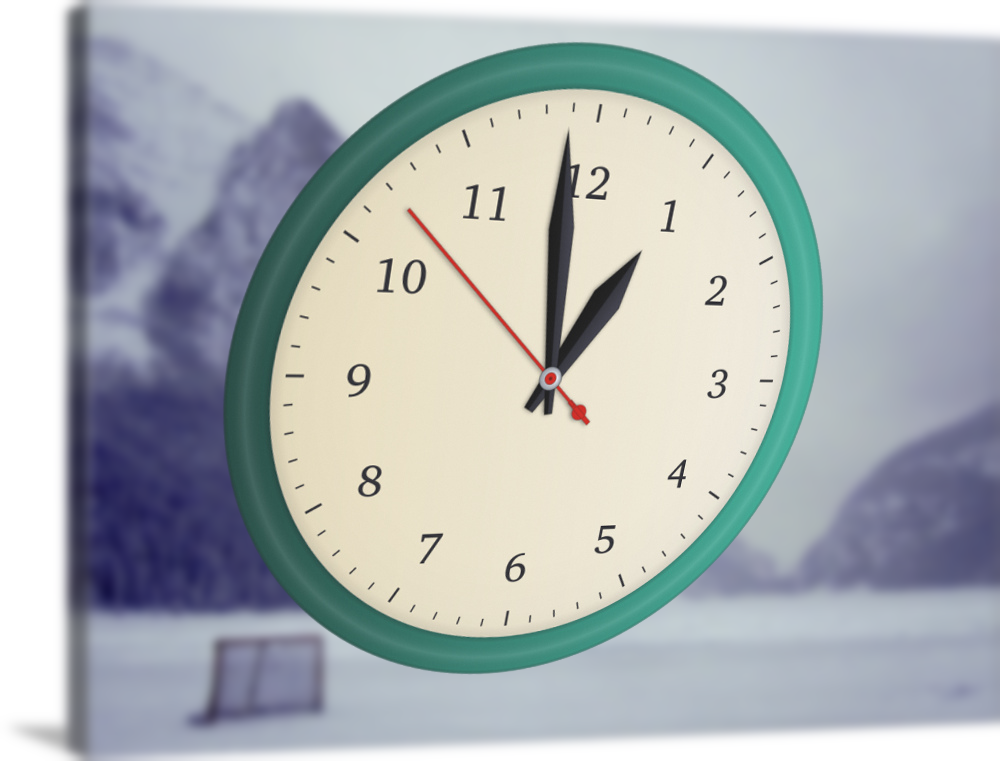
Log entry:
h=12 m=58 s=52
